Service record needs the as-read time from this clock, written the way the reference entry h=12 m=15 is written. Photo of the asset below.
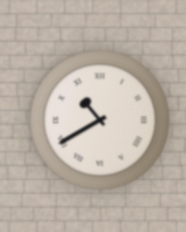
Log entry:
h=10 m=40
